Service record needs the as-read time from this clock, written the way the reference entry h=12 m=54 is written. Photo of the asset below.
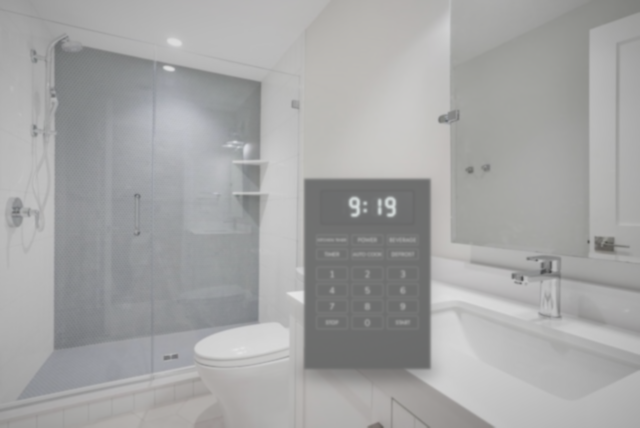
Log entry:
h=9 m=19
